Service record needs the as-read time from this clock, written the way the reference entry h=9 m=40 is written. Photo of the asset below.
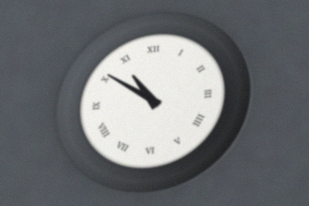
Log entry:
h=10 m=51
